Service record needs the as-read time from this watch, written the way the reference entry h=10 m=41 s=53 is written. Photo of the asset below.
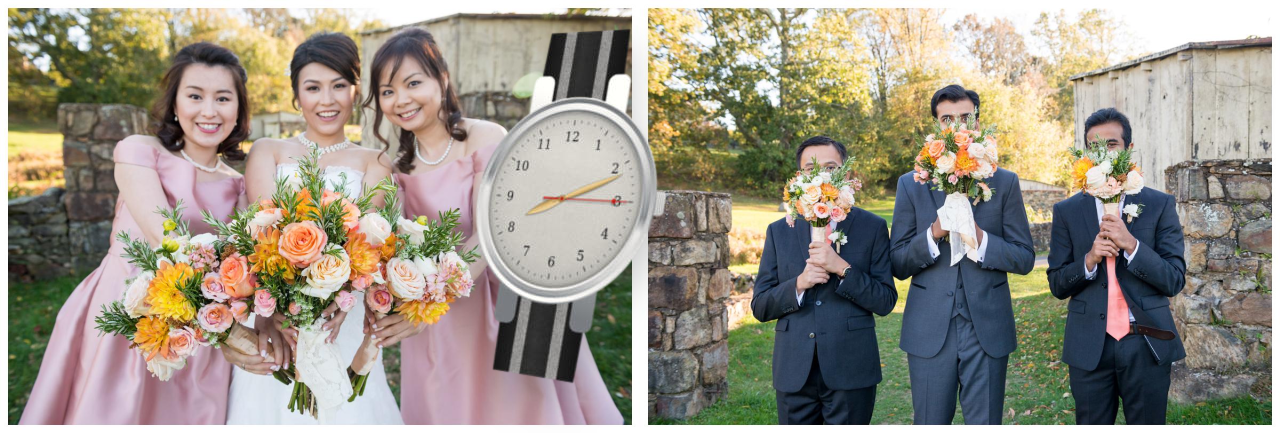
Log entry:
h=8 m=11 s=15
